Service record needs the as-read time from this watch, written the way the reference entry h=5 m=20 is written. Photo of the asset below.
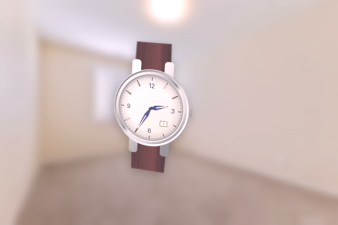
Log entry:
h=2 m=35
